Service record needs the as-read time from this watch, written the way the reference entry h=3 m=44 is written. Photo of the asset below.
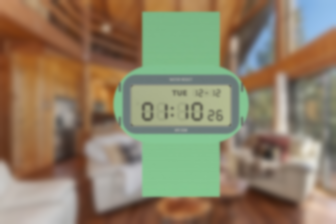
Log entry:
h=1 m=10
